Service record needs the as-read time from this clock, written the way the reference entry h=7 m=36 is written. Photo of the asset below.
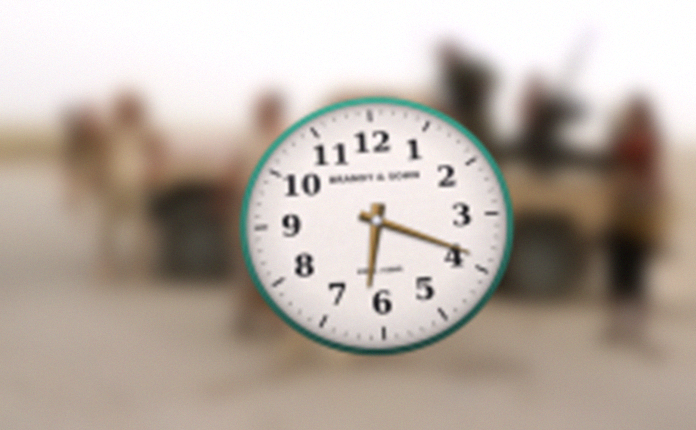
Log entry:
h=6 m=19
